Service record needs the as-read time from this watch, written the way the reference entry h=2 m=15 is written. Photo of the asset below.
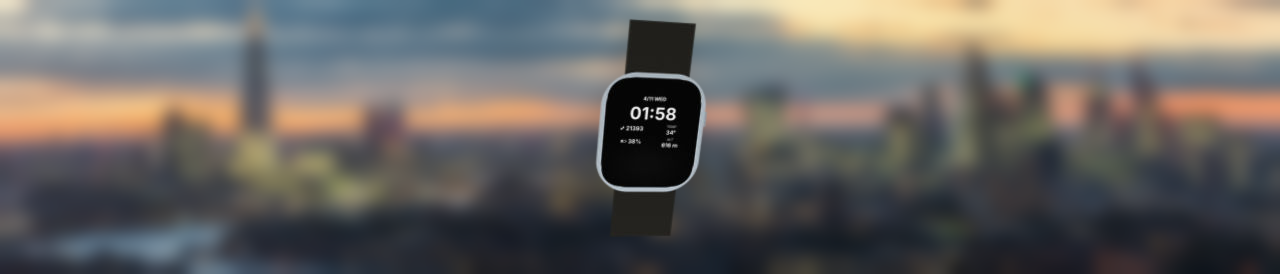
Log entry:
h=1 m=58
